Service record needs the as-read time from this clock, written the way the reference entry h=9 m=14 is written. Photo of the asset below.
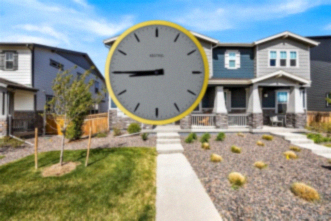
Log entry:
h=8 m=45
